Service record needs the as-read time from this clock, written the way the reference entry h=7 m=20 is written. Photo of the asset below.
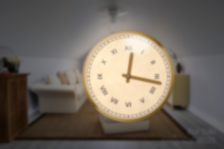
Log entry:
h=12 m=17
